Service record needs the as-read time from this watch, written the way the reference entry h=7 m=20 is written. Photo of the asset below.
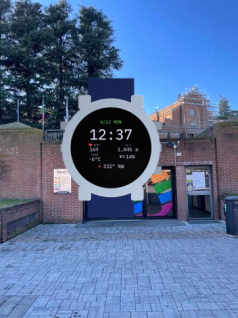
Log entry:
h=12 m=37
